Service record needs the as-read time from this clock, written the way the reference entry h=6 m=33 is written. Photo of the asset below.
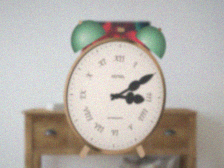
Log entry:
h=3 m=10
